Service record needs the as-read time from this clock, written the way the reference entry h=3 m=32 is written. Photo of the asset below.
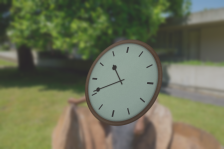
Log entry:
h=10 m=41
